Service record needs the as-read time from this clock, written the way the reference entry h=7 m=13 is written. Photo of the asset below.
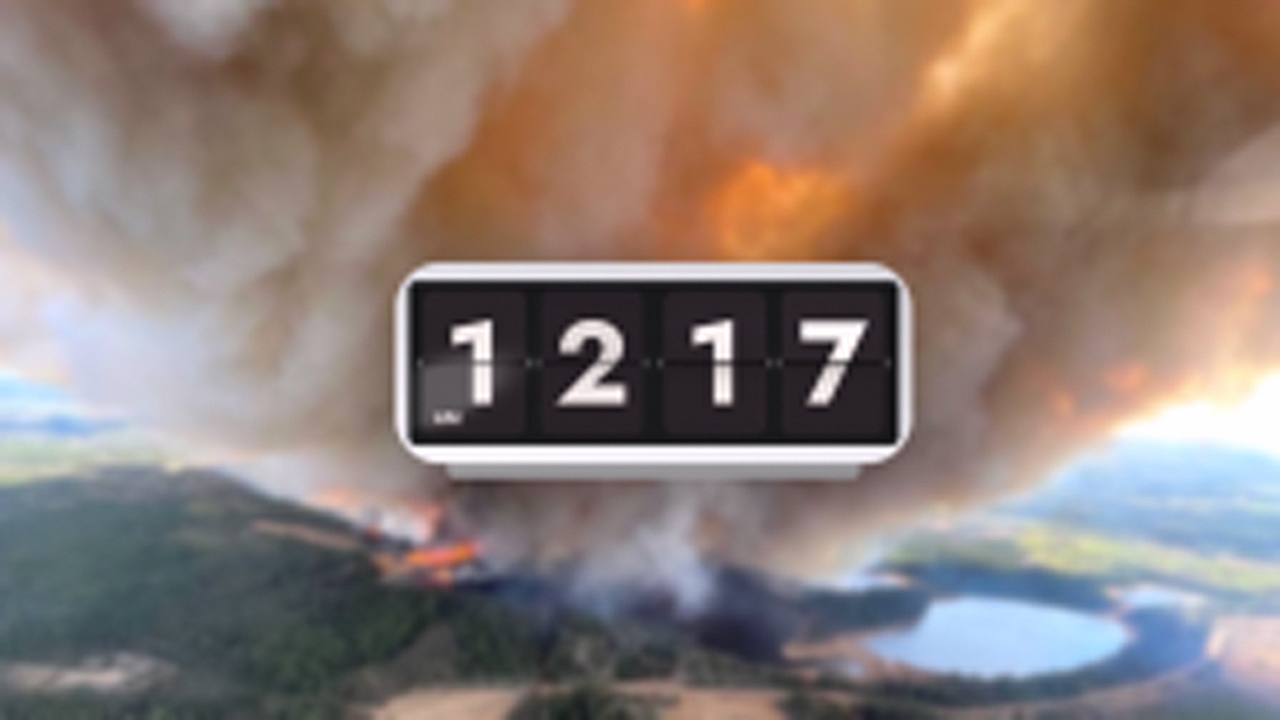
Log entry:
h=12 m=17
